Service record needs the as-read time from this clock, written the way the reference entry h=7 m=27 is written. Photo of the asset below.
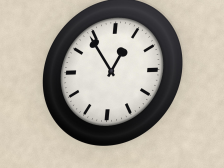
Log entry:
h=12 m=54
